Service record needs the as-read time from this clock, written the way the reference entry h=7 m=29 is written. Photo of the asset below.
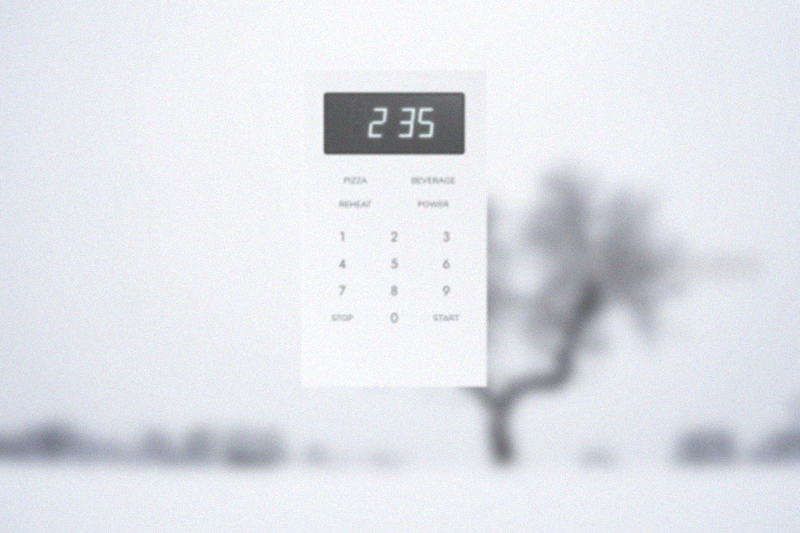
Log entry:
h=2 m=35
